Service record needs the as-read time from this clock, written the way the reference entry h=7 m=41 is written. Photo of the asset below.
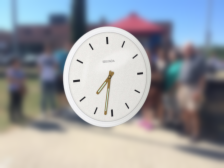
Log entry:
h=7 m=32
